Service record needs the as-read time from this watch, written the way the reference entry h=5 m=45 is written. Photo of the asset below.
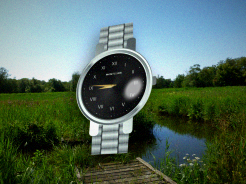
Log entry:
h=8 m=46
